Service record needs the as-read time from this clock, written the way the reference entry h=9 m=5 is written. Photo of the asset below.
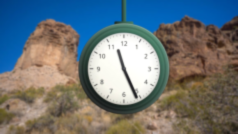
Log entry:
h=11 m=26
